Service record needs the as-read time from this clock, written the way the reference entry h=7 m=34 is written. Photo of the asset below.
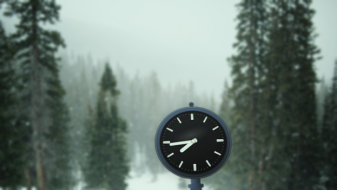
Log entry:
h=7 m=44
